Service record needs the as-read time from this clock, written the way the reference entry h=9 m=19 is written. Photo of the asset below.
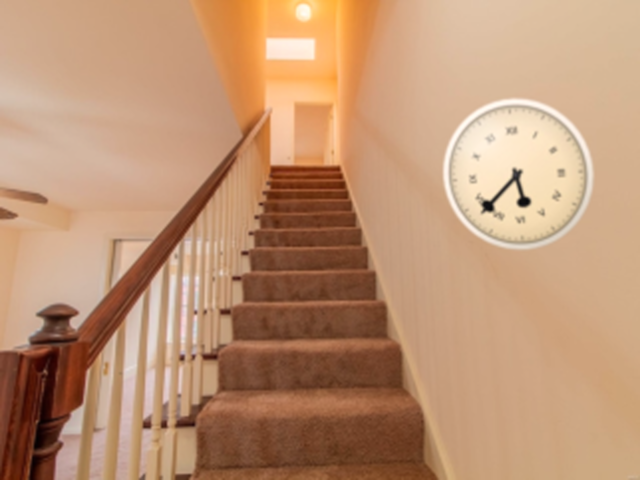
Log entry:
h=5 m=38
